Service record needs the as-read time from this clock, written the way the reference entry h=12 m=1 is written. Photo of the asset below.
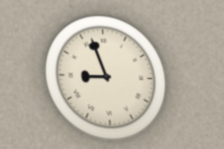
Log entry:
h=8 m=57
